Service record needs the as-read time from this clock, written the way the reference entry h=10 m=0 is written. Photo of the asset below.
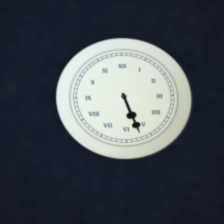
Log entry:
h=5 m=27
